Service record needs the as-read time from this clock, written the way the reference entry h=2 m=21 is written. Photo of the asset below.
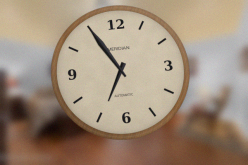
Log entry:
h=6 m=55
